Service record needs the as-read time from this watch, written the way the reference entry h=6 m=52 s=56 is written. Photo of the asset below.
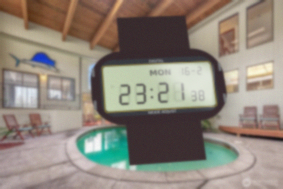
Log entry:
h=23 m=21 s=38
